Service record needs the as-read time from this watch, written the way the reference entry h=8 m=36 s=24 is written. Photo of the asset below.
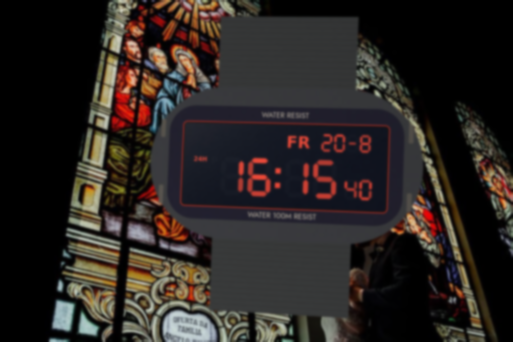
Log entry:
h=16 m=15 s=40
